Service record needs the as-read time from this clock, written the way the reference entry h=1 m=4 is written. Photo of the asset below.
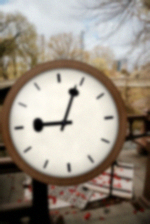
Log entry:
h=9 m=4
